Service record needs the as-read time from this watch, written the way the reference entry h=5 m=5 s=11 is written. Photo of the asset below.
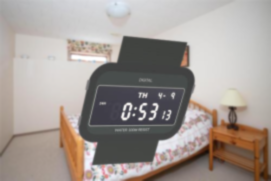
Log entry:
h=0 m=53 s=13
